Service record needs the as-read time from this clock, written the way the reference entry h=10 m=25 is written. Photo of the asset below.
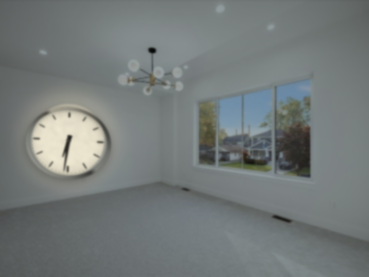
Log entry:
h=6 m=31
